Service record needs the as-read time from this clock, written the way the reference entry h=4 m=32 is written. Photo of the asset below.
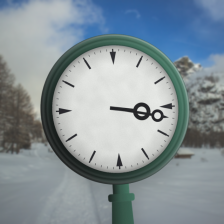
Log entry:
h=3 m=17
